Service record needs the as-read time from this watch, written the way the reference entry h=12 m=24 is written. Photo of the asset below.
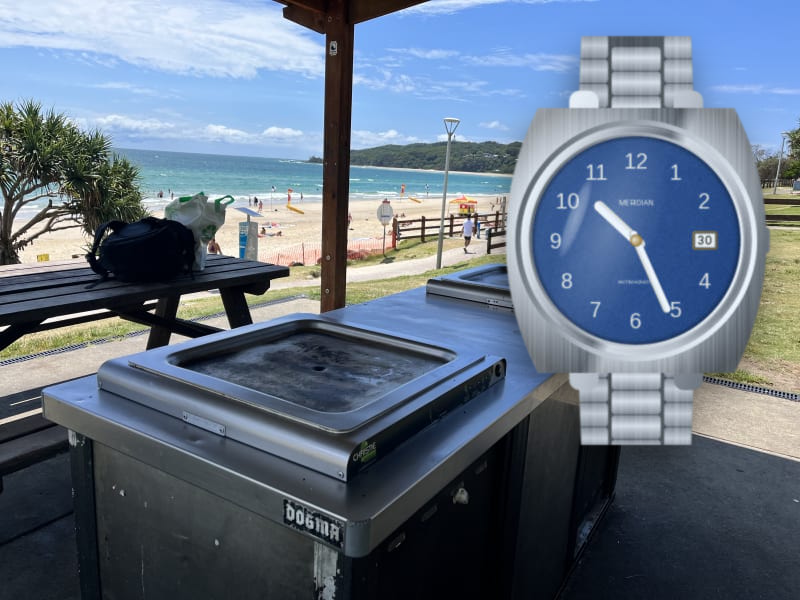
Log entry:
h=10 m=26
